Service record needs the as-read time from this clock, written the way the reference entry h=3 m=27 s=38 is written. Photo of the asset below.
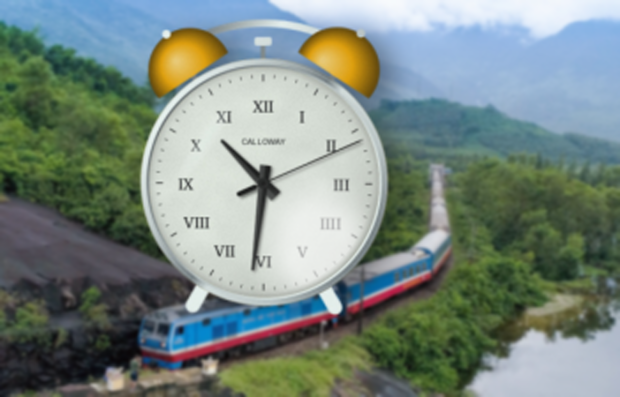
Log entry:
h=10 m=31 s=11
